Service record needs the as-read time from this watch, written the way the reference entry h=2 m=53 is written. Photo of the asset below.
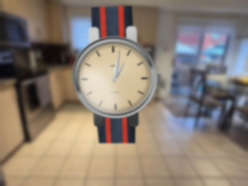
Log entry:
h=1 m=2
